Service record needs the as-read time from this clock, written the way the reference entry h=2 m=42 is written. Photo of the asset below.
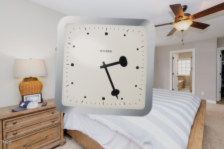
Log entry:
h=2 m=26
